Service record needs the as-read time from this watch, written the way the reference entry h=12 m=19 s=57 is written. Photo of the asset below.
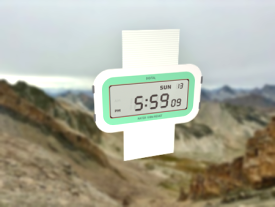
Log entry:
h=5 m=59 s=9
